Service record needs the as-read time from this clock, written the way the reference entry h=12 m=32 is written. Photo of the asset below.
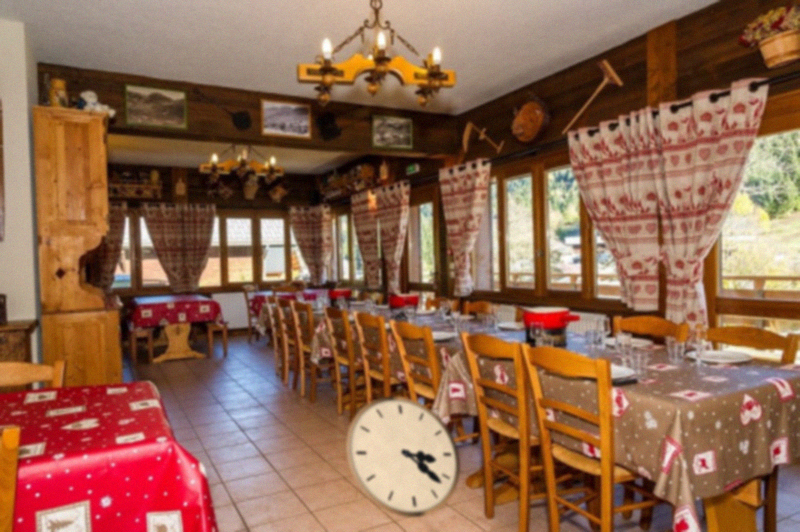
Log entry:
h=3 m=22
